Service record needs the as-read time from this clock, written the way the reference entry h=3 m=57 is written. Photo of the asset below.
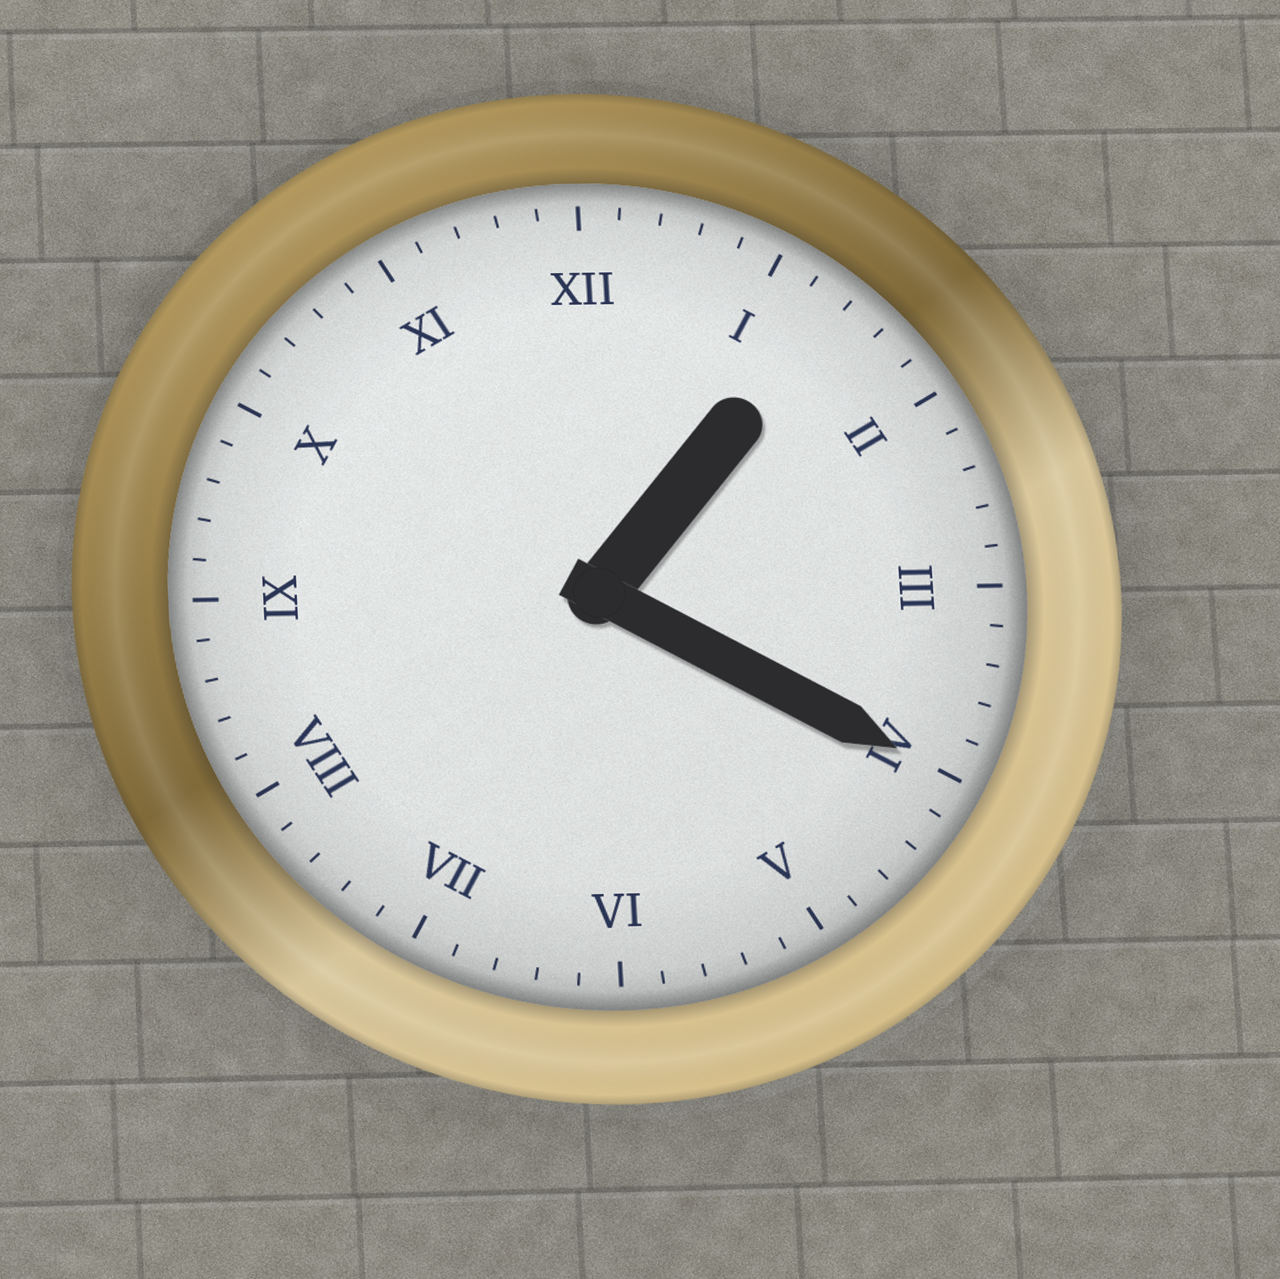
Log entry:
h=1 m=20
